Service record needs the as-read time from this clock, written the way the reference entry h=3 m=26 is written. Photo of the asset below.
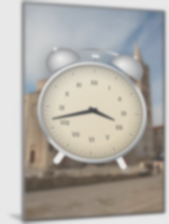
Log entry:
h=3 m=42
